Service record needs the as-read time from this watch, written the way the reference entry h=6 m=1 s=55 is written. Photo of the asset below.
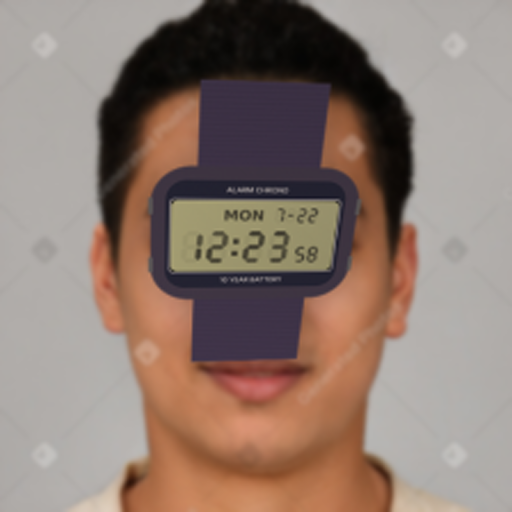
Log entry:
h=12 m=23 s=58
